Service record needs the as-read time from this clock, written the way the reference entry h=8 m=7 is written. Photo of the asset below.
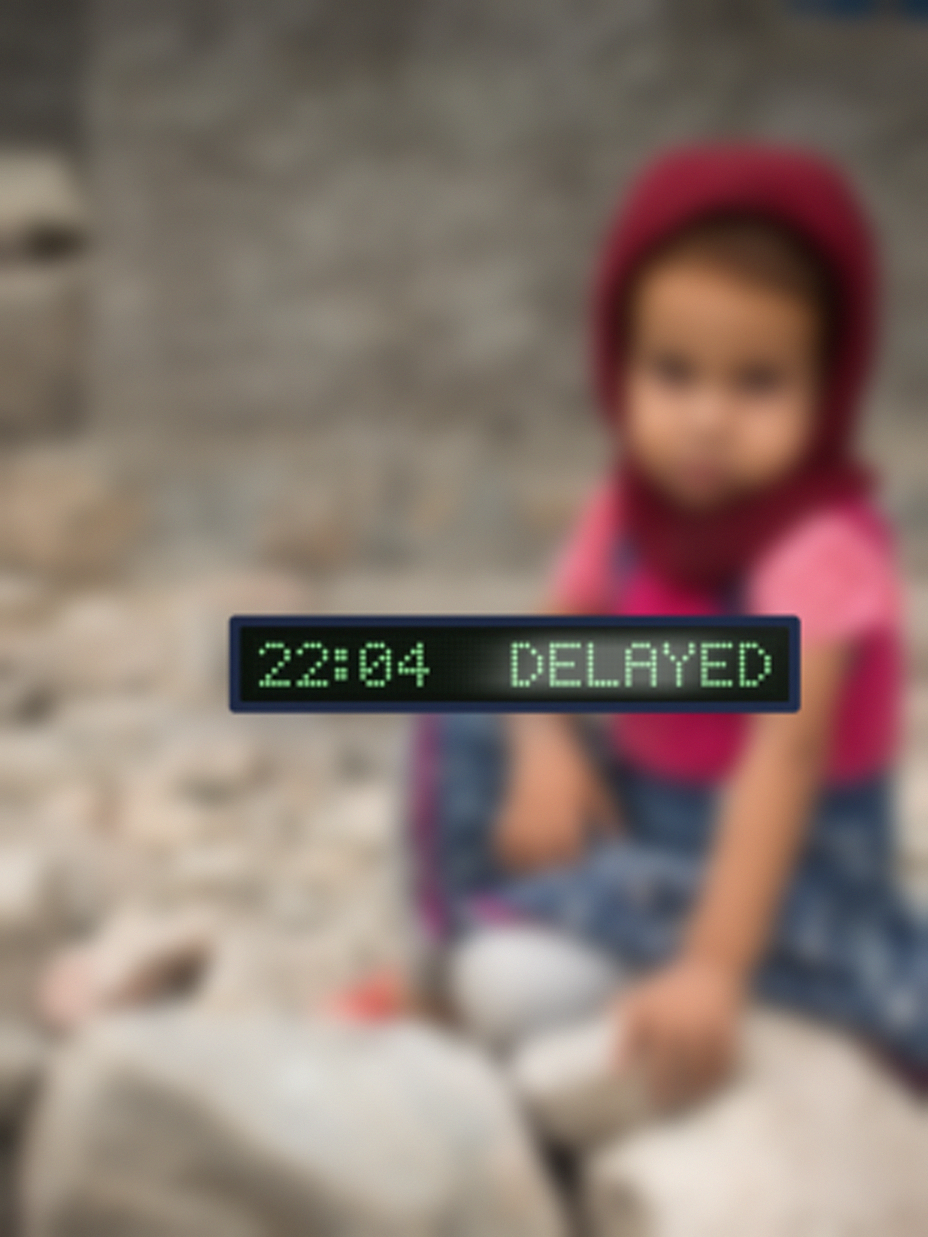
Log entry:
h=22 m=4
